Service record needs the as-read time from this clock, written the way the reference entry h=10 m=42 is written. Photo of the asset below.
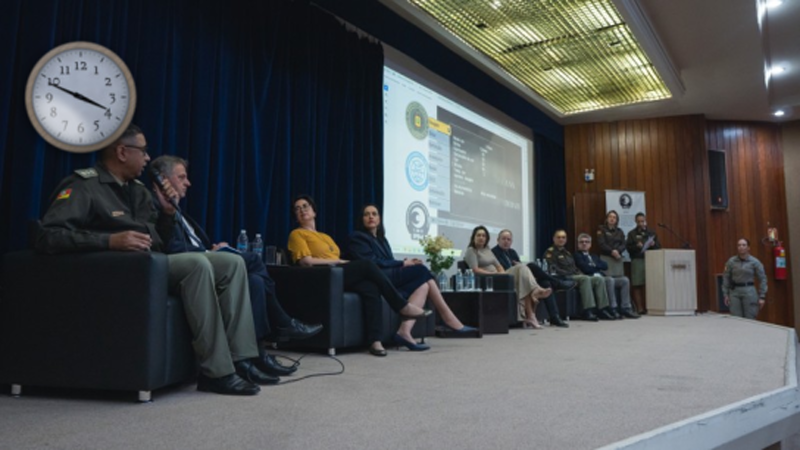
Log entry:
h=3 m=49
